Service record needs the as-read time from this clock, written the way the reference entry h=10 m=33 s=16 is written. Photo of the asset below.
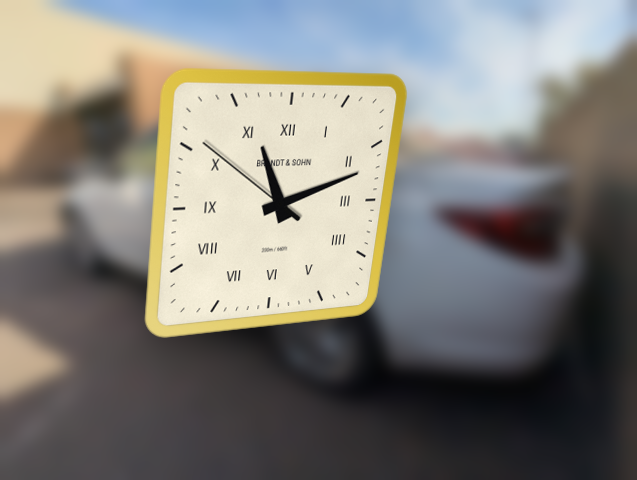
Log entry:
h=11 m=11 s=51
